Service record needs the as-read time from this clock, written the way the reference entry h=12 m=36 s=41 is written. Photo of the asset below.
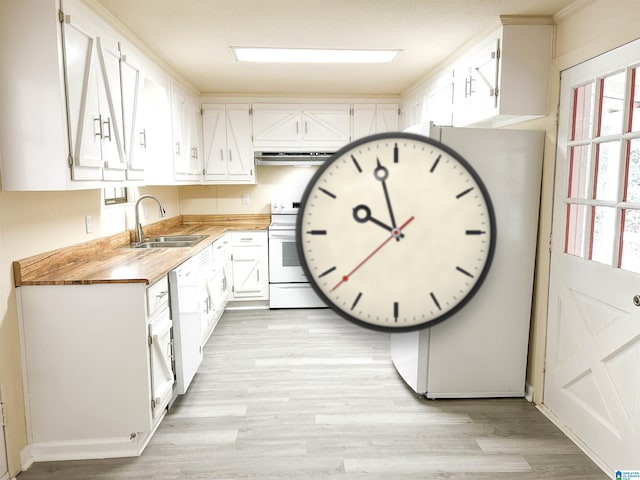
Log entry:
h=9 m=57 s=38
